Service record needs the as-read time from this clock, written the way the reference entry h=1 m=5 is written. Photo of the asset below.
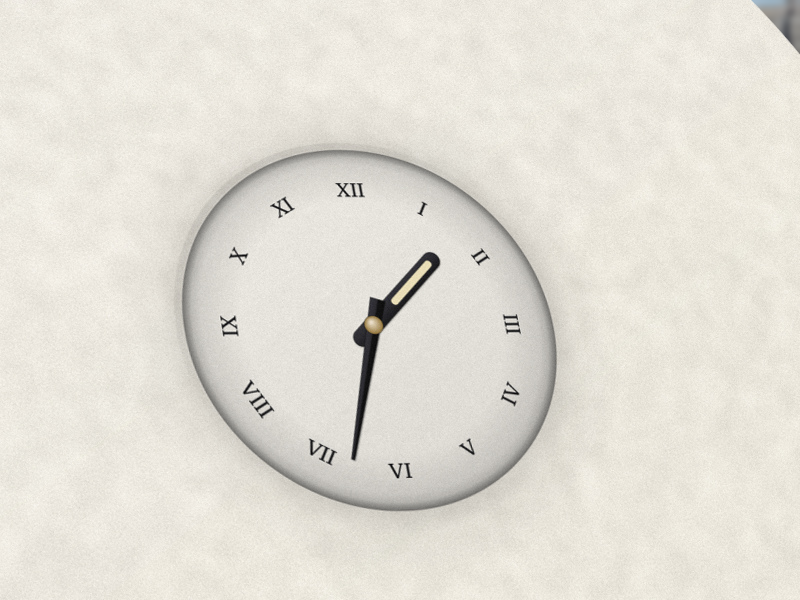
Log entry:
h=1 m=33
